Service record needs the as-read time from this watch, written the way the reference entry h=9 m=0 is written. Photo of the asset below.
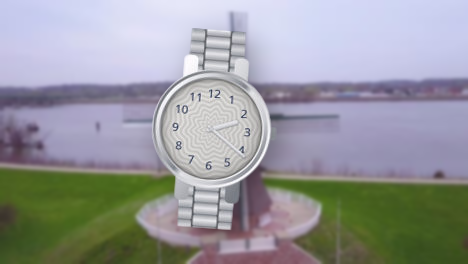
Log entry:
h=2 m=21
